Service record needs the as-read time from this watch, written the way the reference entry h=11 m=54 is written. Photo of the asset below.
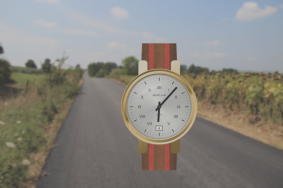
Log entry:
h=6 m=7
